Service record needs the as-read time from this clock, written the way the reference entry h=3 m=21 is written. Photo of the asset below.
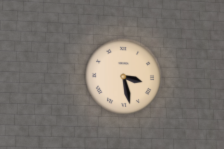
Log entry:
h=3 m=28
